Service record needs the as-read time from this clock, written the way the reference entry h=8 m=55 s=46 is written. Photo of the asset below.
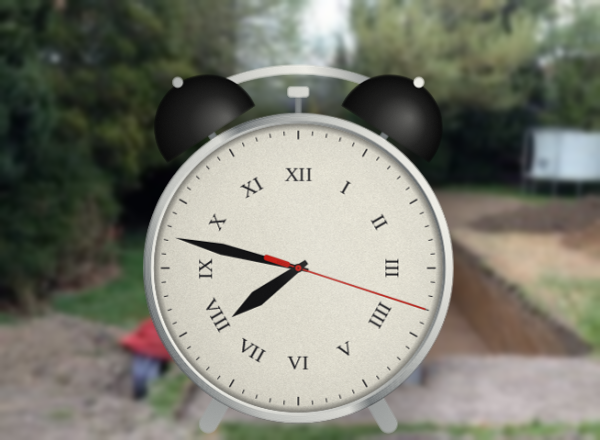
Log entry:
h=7 m=47 s=18
